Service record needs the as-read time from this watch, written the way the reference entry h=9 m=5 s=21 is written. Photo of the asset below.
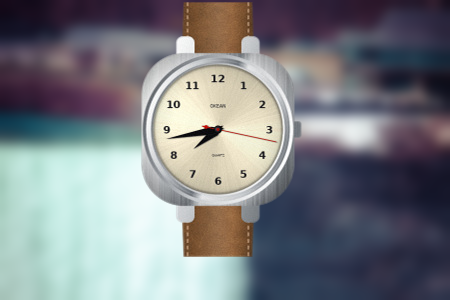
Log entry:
h=7 m=43 s=17
